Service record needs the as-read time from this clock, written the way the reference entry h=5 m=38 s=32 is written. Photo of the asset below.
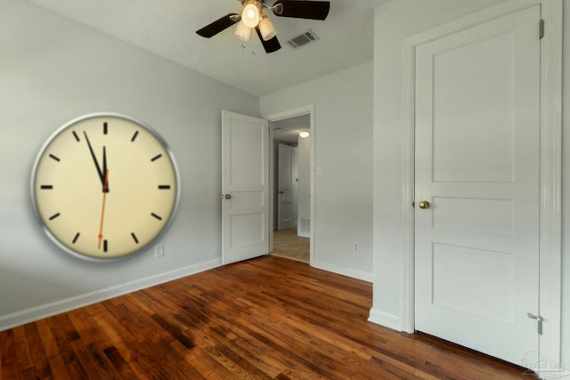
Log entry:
h=11 m=56 s=31
